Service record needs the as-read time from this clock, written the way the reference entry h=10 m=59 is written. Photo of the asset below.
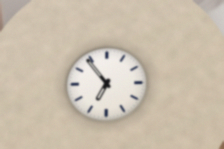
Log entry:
h=6 m=54
